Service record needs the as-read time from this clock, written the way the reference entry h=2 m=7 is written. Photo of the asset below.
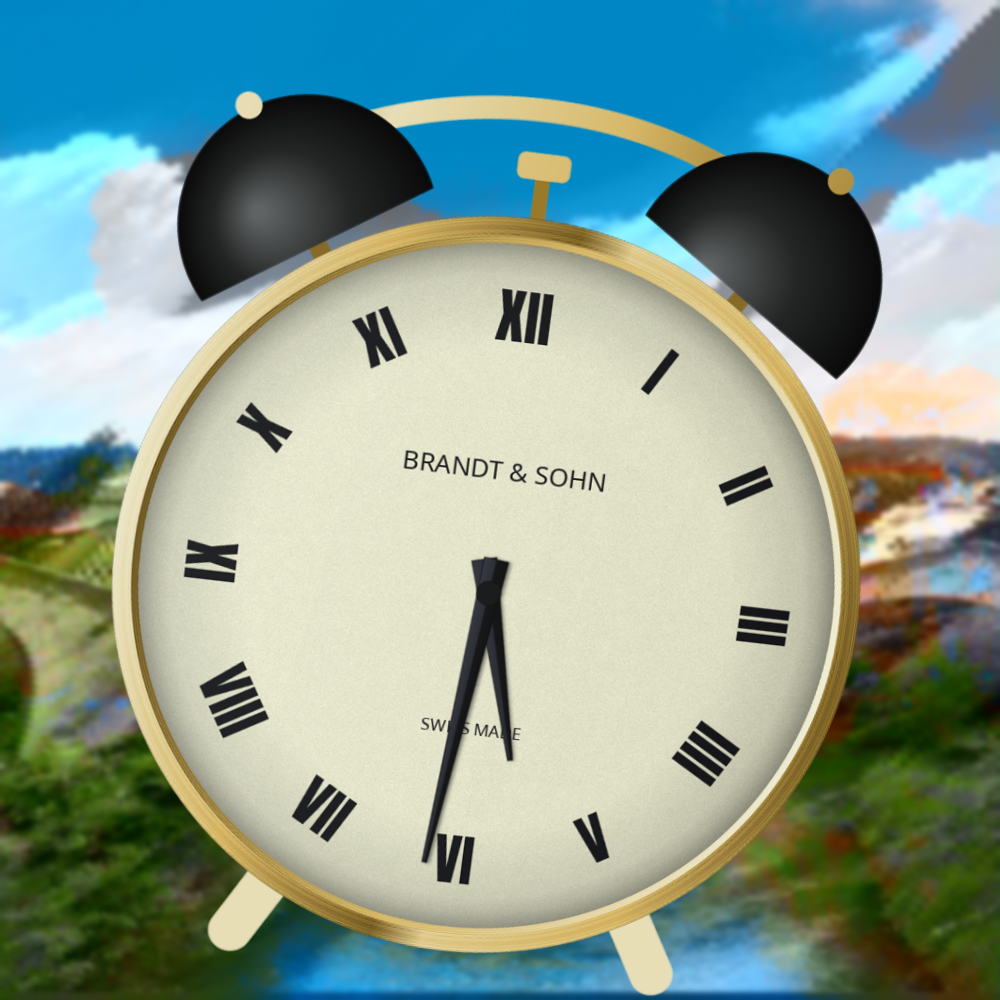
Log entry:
h=5 m=31
